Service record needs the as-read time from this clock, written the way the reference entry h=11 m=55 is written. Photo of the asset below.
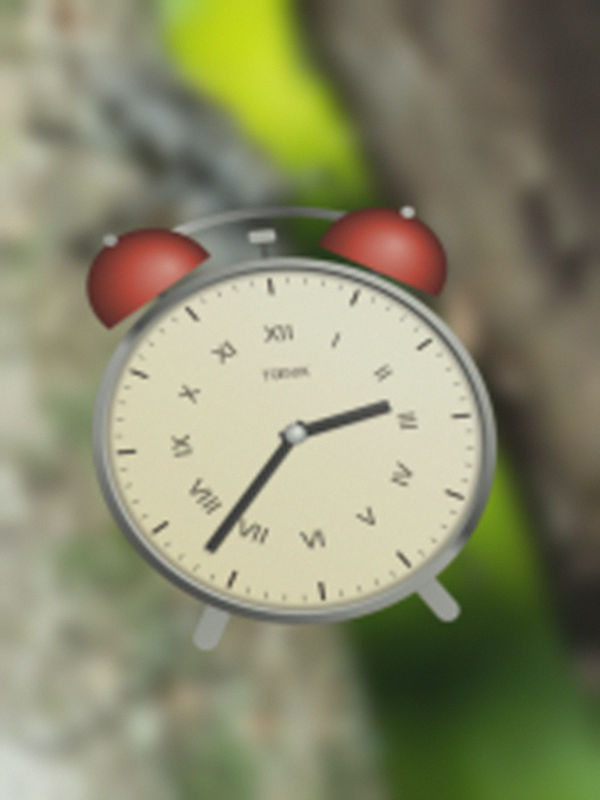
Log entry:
h=2 m=37
